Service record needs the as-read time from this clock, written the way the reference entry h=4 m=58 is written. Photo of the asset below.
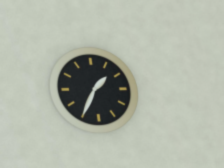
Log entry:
h=1 m=35
